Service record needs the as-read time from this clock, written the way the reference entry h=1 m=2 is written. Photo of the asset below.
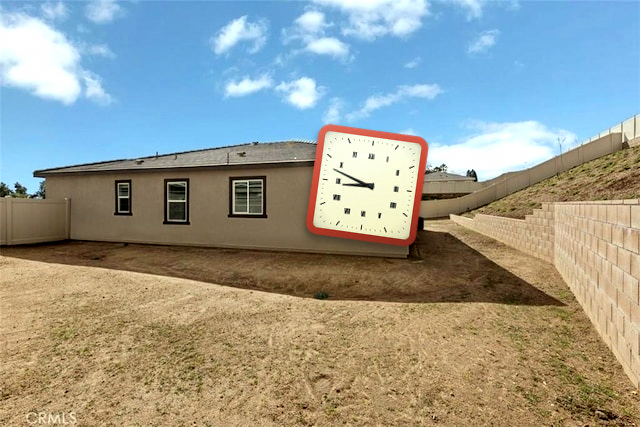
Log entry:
h=8 m=48
